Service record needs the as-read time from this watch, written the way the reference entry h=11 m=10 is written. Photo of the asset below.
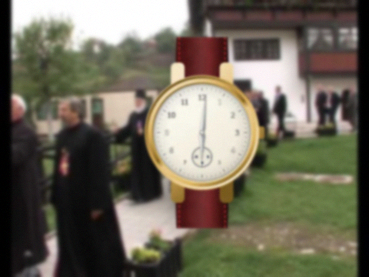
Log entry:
h=6 m=1
